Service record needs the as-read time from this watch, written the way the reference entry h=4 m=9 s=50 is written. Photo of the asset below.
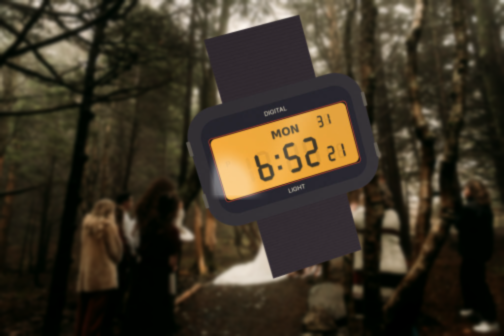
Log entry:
h=6 m=52 s=21
